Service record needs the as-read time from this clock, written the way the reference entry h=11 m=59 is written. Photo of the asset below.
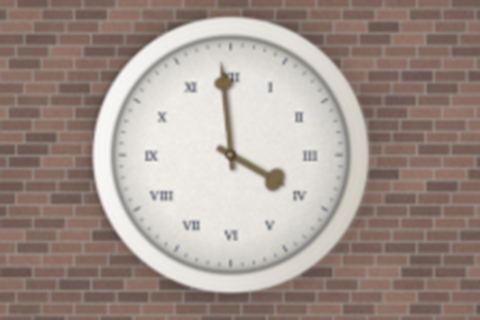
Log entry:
h=3 m=59
